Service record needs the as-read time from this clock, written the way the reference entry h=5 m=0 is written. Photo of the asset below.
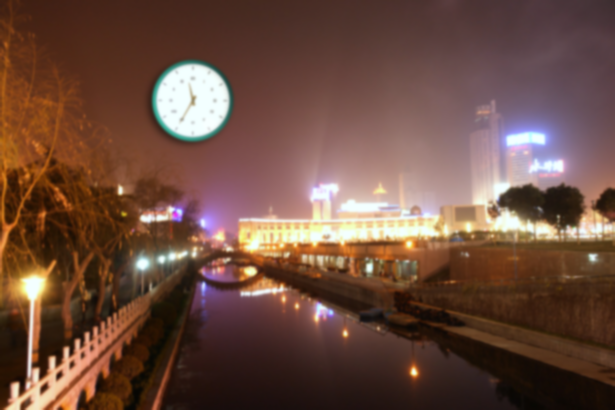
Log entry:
h=11 m=35
